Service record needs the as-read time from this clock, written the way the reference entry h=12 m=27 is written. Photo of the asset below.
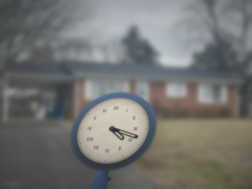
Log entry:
h=4 m=18
